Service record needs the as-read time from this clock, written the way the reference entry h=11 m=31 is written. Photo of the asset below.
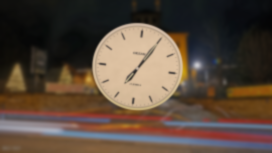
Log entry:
h=7 m=5
